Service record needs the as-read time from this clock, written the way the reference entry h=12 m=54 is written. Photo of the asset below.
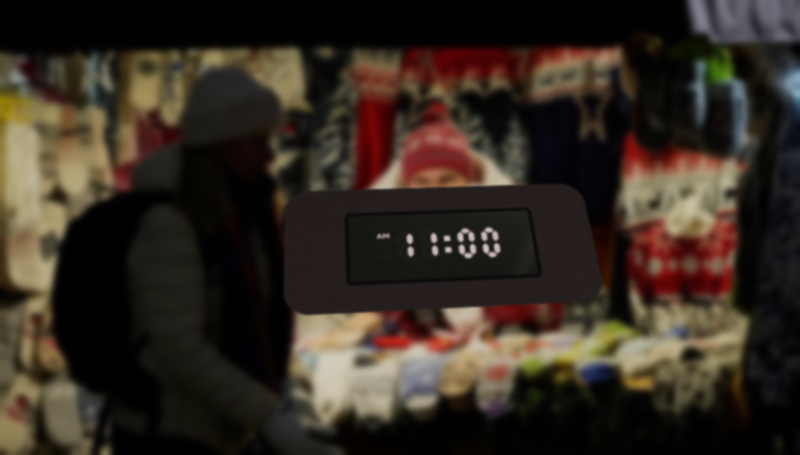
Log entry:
h=11 m=0
